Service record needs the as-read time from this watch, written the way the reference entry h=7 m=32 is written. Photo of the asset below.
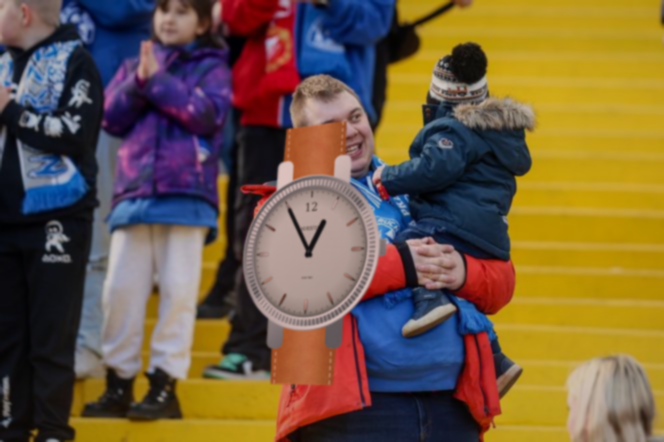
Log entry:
h=12 m=55
